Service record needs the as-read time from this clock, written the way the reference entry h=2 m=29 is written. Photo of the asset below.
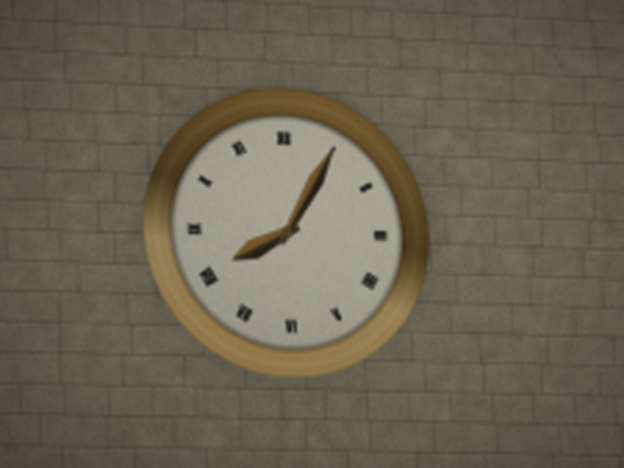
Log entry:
h=8 m=5
